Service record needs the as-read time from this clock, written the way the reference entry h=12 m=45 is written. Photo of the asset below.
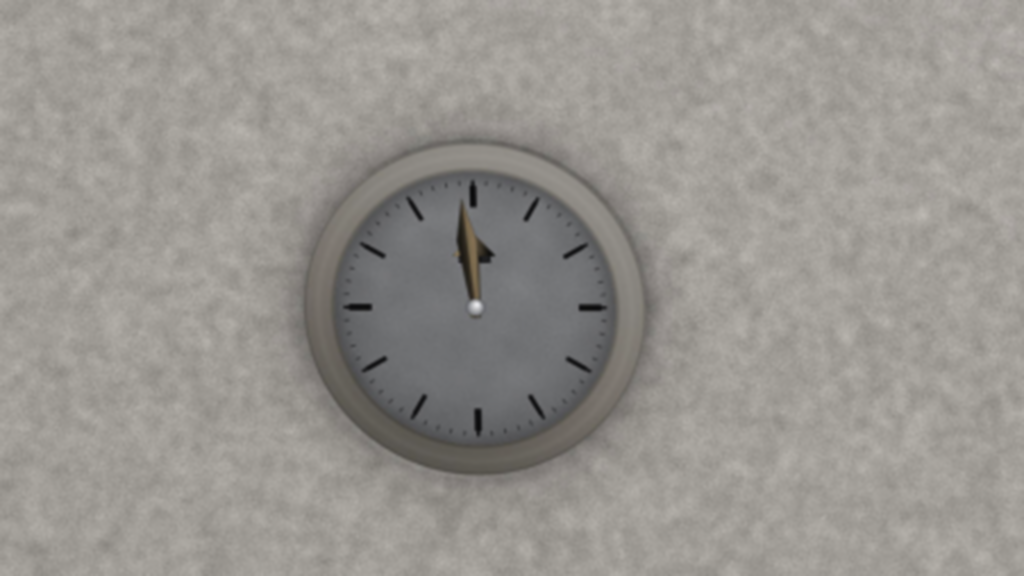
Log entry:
h=11 m=59
